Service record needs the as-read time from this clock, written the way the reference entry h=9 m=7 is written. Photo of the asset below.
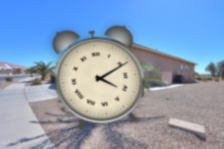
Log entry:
h=4 m=11
